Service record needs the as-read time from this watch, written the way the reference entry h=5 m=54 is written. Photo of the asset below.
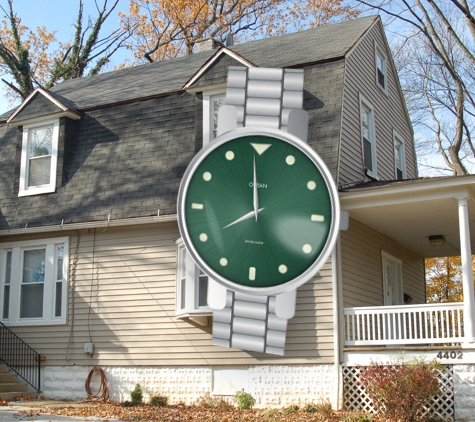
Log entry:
h=7 m=59
